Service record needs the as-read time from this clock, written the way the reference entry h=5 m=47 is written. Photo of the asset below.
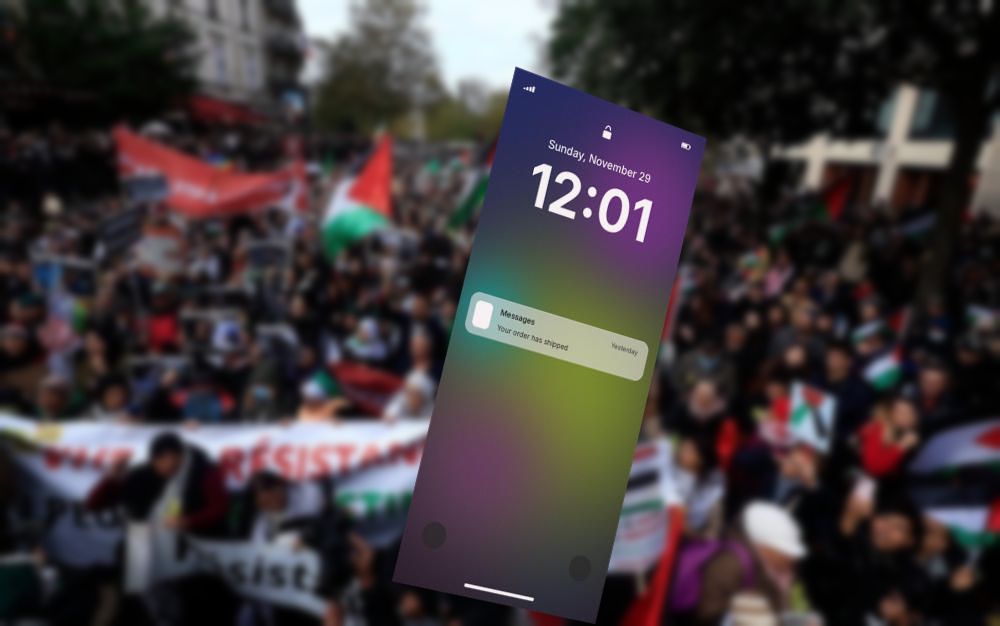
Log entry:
h=12 m=1
